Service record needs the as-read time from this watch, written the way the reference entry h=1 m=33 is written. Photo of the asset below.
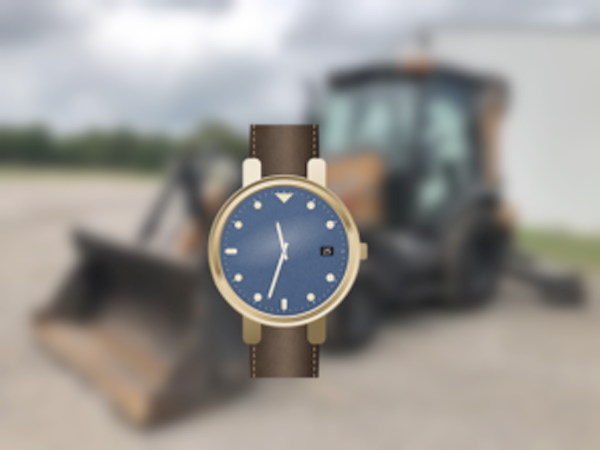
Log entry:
h=11 m=33
